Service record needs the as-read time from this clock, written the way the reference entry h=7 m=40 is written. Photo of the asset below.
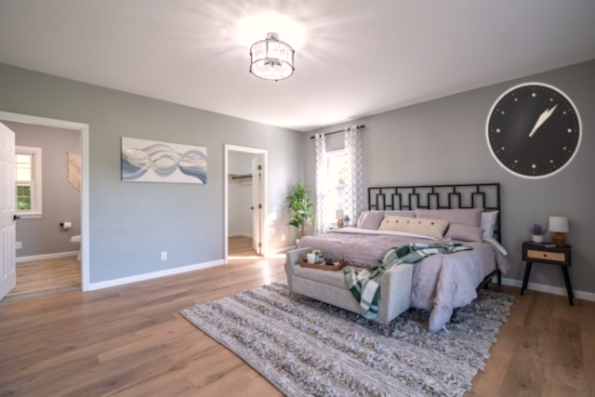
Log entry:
h=1 m=7
